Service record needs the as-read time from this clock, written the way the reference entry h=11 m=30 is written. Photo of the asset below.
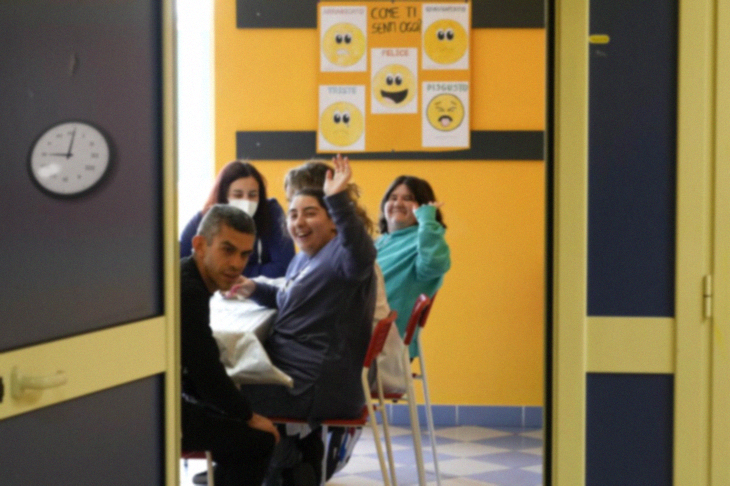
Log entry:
h=9 m=1
